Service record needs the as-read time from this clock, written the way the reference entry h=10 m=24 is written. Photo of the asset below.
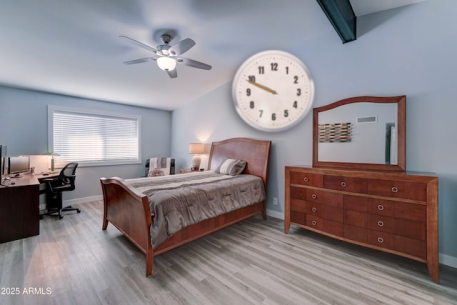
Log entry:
h=9 m=49
